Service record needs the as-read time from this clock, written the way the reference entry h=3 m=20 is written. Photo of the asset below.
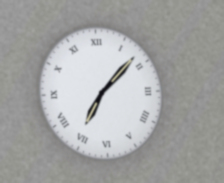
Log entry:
h=7 m=8
